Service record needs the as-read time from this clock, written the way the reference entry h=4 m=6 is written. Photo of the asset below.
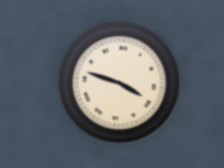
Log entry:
h=3 m=47
